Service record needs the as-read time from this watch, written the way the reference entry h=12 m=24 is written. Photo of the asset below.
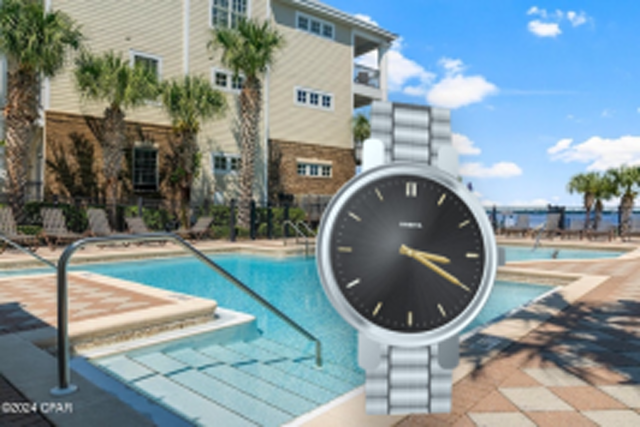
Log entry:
h=3 m=20
